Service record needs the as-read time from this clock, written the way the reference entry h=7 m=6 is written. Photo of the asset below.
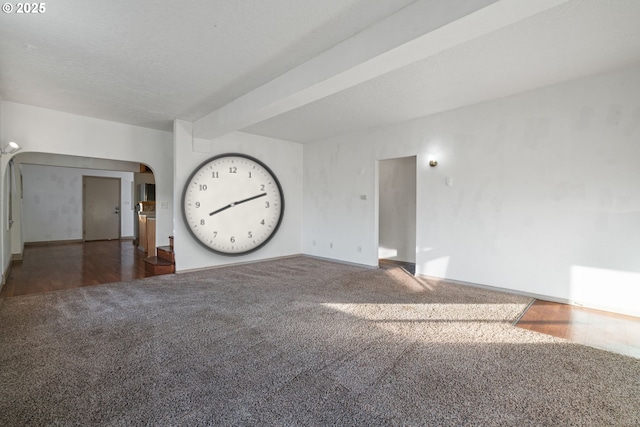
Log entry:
h=8 m=12
